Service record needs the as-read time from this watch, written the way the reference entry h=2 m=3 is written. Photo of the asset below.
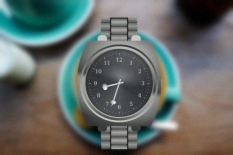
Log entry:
h=8 m=33
